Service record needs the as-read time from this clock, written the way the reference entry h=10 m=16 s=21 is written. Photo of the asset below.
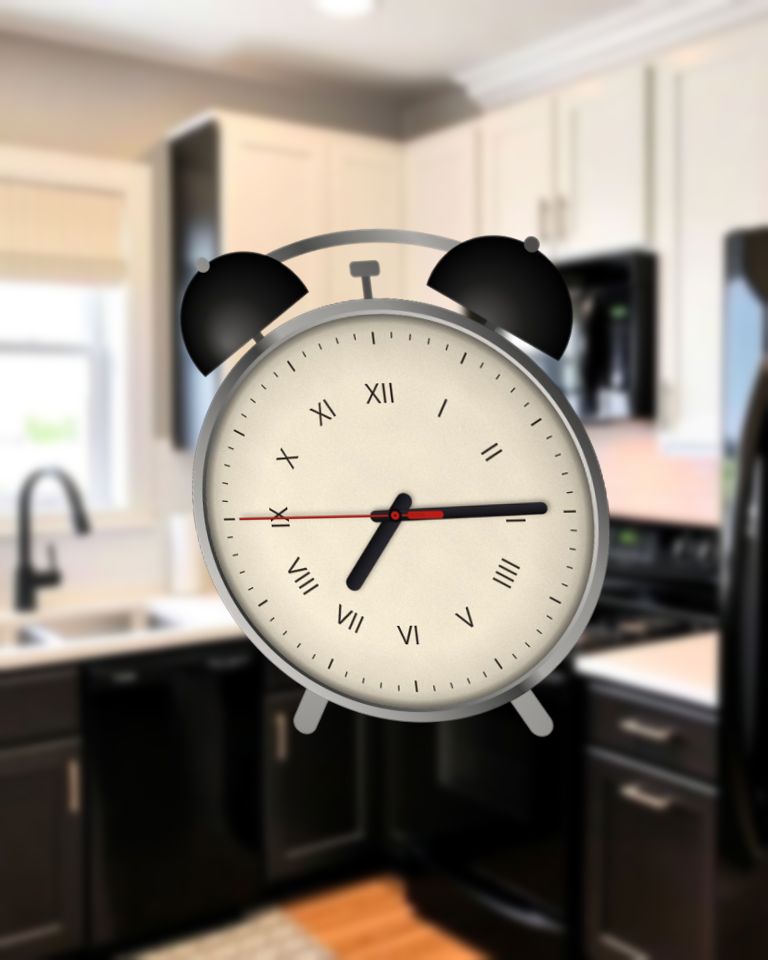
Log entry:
h=7 m=14 s=45
